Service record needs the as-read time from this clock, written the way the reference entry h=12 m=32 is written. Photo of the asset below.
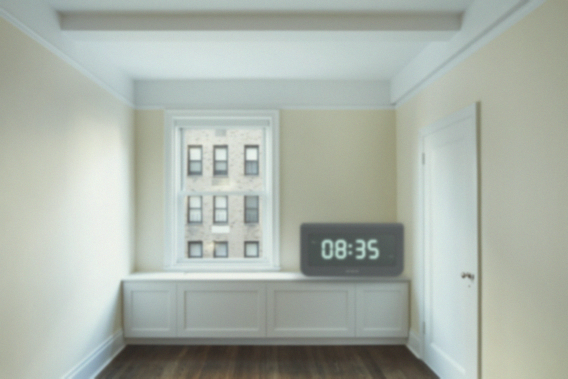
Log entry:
h=8 m=35
